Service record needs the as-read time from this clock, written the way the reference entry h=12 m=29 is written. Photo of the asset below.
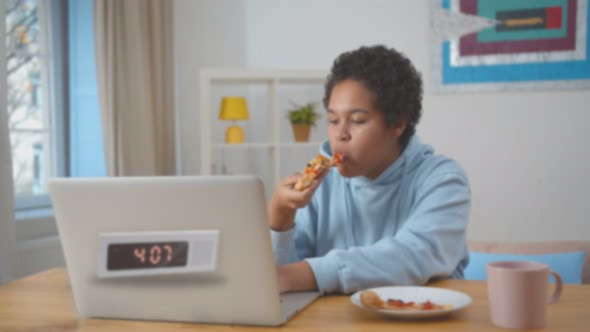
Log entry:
h=4 m=7
